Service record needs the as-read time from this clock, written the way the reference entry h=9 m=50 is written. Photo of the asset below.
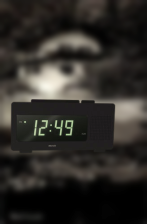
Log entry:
h=12 m=49
